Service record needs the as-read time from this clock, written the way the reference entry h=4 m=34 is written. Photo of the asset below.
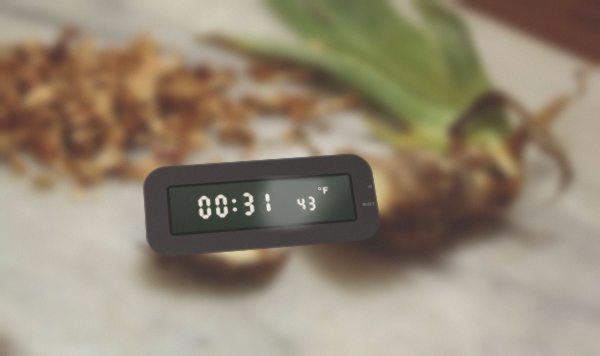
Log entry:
h=0 m=31
